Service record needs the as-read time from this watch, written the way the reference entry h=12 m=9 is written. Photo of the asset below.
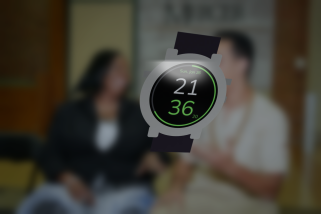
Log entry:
h=21 m=36
